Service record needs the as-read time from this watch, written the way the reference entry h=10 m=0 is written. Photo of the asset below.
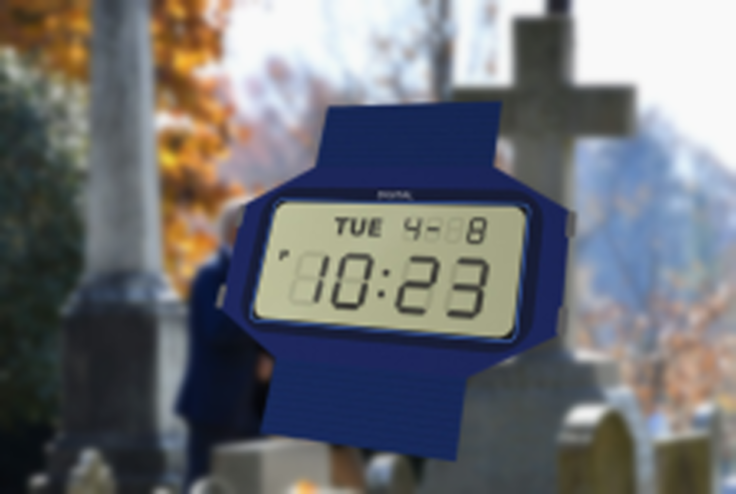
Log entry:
h=10 m=23
